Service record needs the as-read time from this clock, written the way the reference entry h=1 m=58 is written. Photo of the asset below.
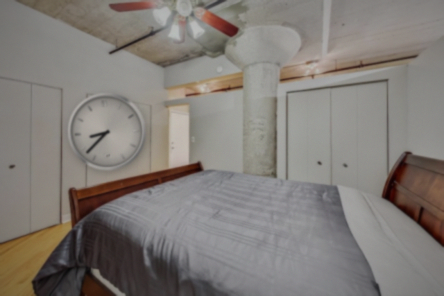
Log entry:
h=8 m=38
